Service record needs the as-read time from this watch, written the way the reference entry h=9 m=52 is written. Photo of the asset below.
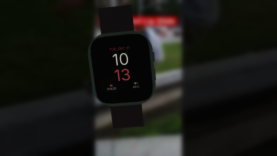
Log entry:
h=10 m=13
